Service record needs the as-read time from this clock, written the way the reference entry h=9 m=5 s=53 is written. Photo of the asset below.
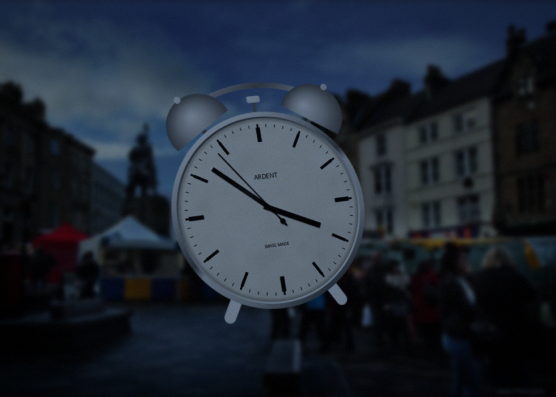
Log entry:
h=3 m=51 s=54
